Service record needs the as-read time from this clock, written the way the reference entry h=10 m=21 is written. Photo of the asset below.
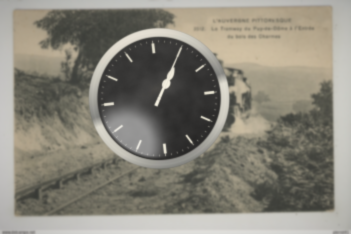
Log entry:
h=1 m=5
